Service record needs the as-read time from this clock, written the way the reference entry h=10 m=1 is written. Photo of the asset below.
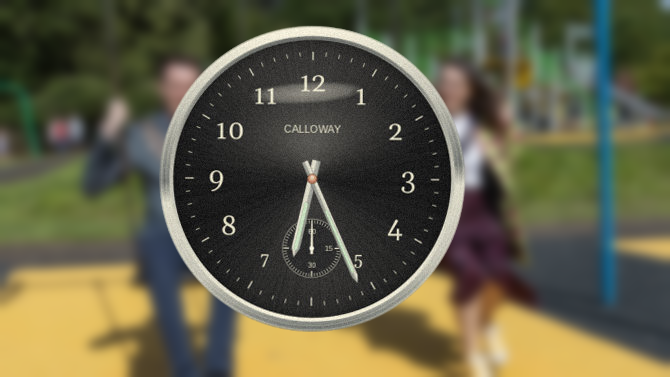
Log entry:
h=6 m=26
